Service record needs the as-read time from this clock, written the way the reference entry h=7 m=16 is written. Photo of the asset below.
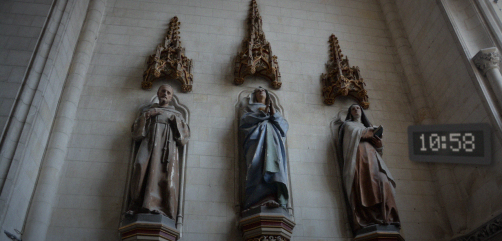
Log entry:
h=10 m=58
